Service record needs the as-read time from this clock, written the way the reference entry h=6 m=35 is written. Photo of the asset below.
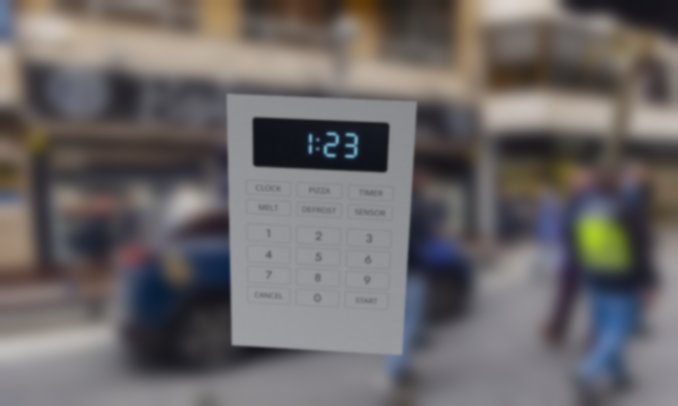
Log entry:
h=1 m=23
